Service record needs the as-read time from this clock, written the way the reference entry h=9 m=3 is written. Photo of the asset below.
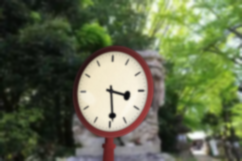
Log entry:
h=3 m=29
